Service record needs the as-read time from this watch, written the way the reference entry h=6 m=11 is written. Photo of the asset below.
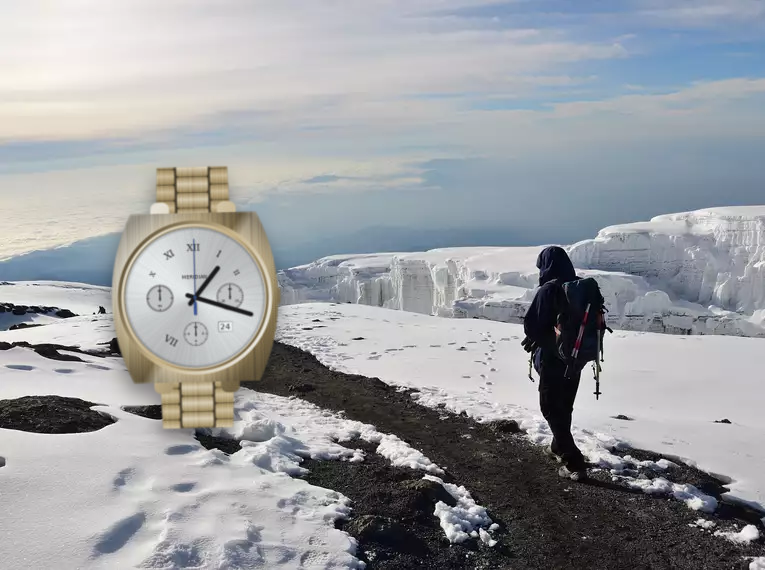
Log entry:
h=1 m=18
